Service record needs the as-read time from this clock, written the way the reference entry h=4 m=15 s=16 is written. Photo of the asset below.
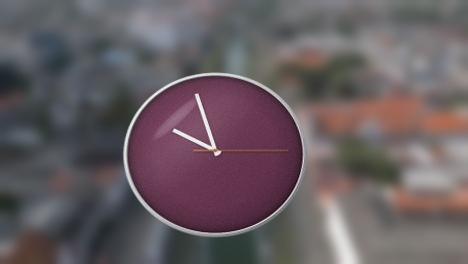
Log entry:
h=9 m=57 s=15
